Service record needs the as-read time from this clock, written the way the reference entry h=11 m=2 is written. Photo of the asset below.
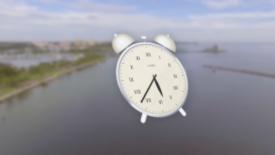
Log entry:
h=5 m=37
